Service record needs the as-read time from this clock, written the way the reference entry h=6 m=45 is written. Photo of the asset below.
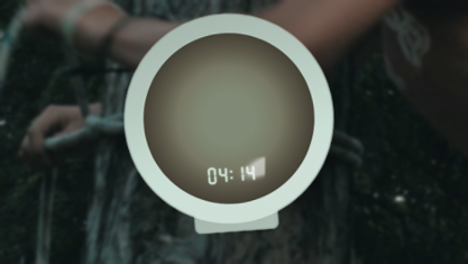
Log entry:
h=4 m=14
